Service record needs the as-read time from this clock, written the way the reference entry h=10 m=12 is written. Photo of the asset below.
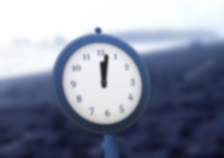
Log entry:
h=12 m=2
